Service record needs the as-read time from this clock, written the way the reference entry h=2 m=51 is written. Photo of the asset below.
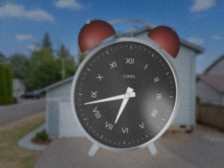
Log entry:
h=6 m=43
